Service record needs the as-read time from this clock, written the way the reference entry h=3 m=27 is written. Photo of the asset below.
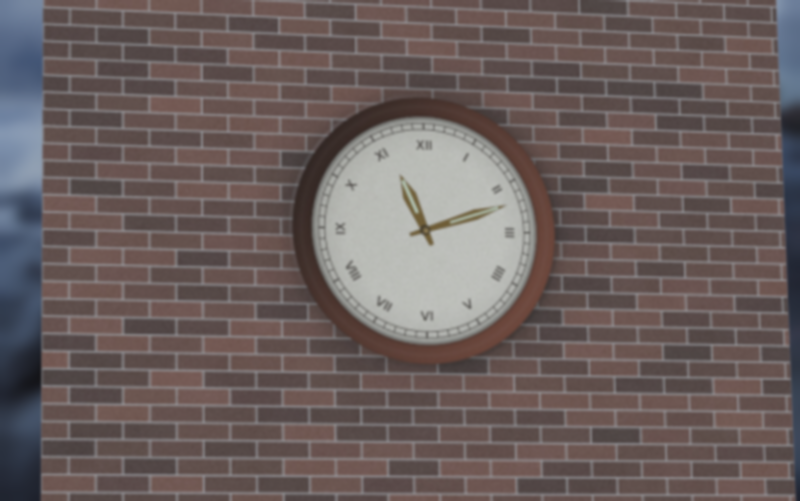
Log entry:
h=11 m=12
